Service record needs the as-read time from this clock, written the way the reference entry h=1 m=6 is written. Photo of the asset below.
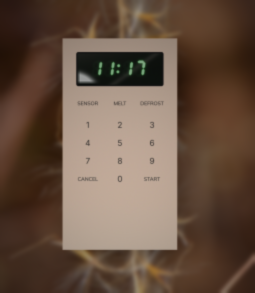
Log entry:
h=11 m=17
